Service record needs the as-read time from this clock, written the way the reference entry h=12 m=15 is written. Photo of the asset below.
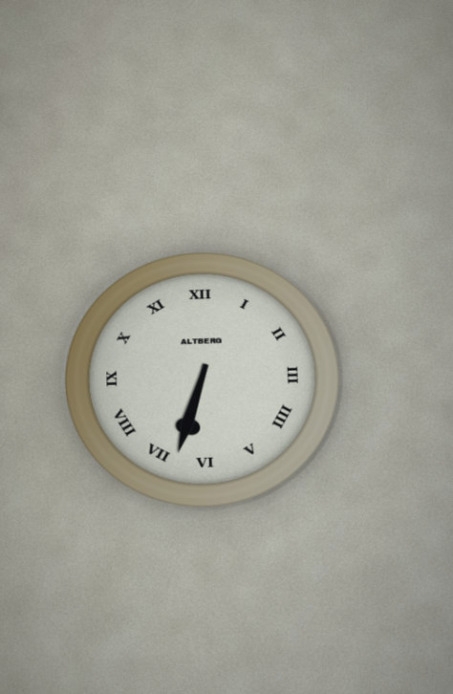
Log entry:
h=6 m=33
